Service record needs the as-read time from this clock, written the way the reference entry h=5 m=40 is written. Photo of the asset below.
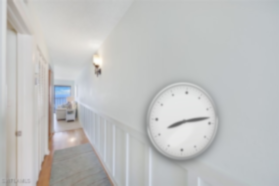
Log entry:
h=8 m=13
